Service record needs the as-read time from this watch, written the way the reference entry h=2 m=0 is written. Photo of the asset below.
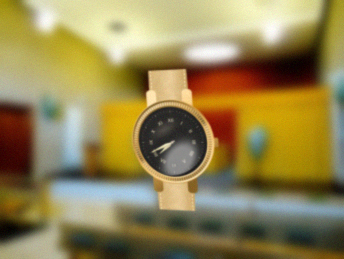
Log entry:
h=7 m=41
